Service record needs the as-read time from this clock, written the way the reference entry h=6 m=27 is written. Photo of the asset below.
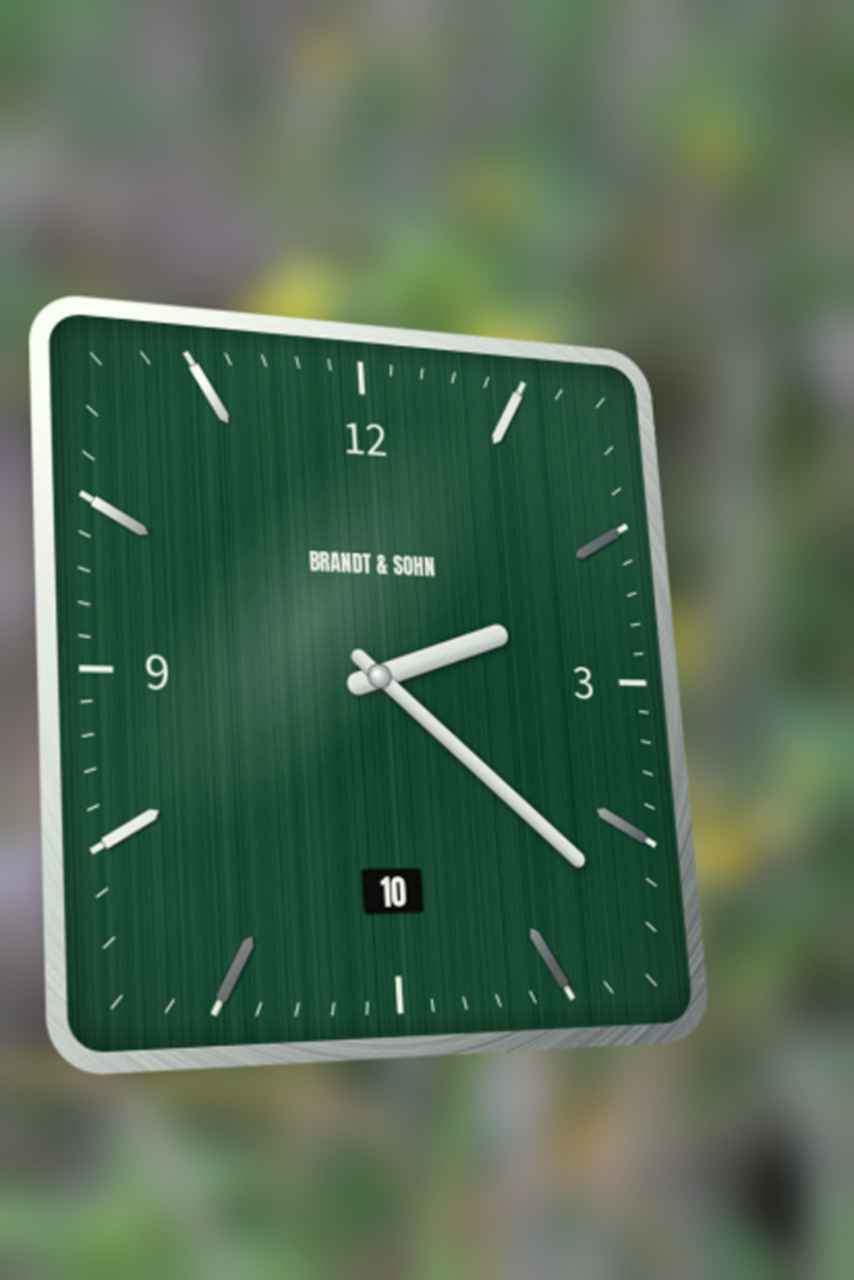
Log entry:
h=2 m=22
